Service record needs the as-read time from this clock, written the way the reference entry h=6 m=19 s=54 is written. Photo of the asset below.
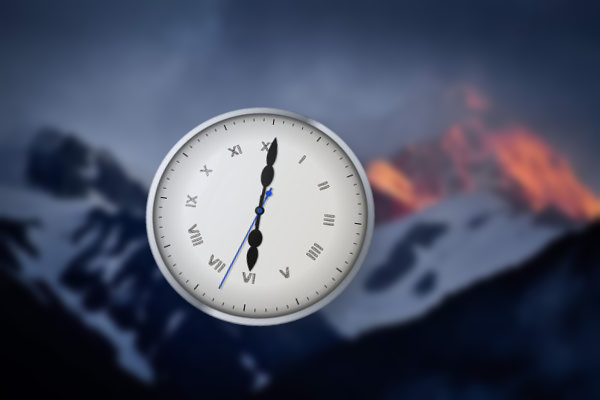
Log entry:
h=6 m=0 s=33
